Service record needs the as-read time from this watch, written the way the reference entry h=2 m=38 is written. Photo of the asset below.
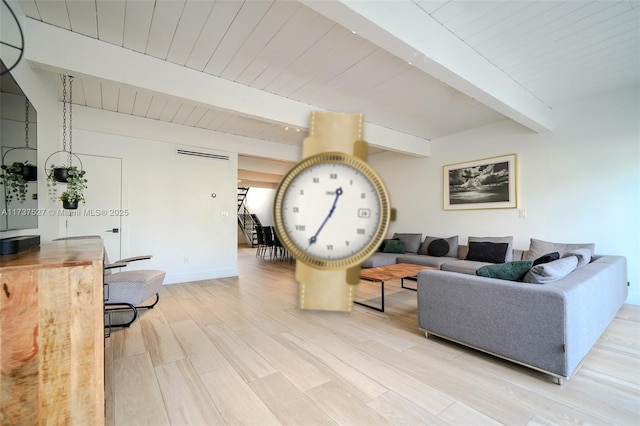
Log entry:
h=12 m=35
